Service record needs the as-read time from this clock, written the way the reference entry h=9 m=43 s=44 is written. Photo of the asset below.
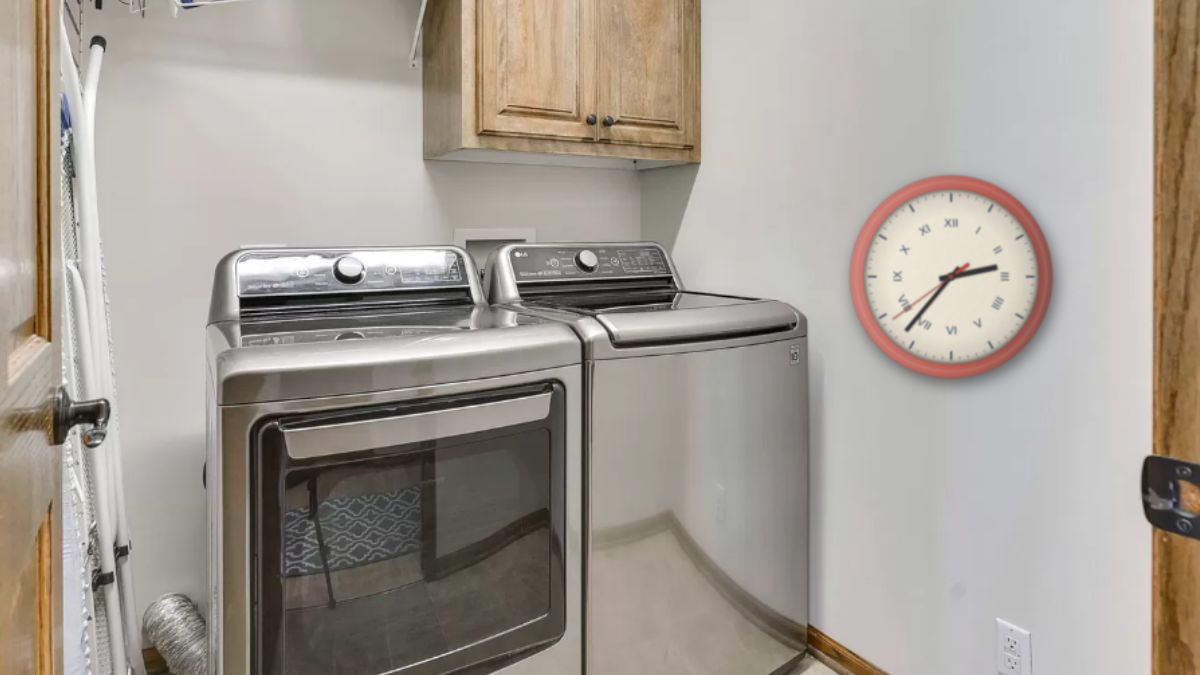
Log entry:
h=2 m=36 s=39
